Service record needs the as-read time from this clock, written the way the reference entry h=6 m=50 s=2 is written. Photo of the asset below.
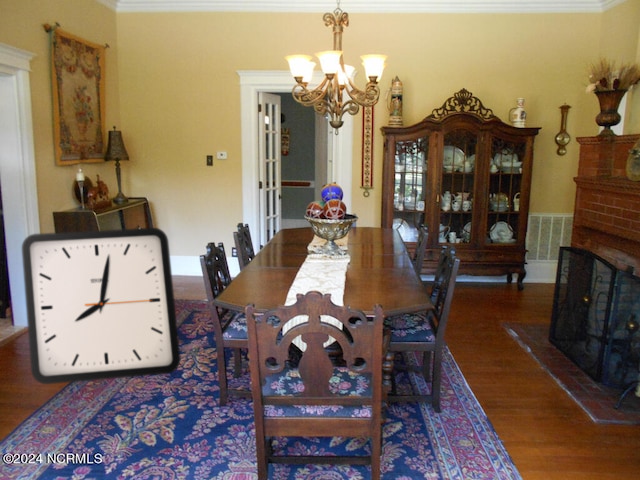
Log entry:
h=8 m=2 s=15
